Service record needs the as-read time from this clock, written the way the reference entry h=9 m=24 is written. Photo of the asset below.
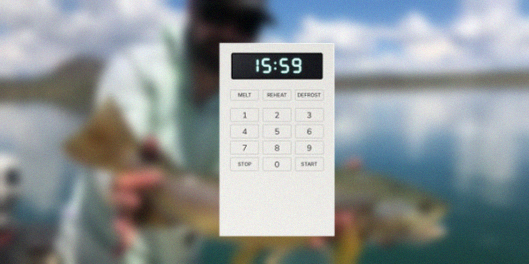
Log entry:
h=15 m=59
